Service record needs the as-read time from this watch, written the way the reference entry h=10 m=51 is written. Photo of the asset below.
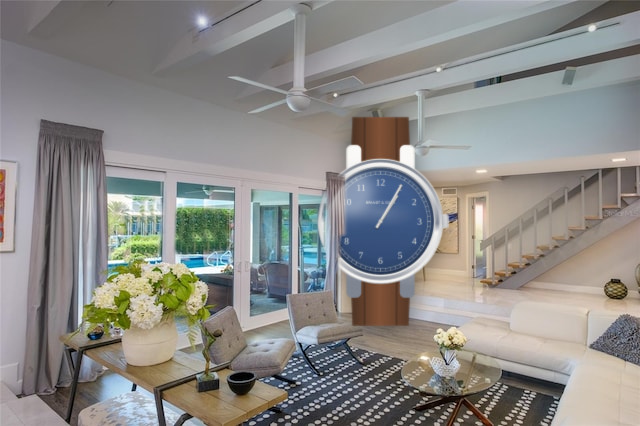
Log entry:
h=1 m=5
